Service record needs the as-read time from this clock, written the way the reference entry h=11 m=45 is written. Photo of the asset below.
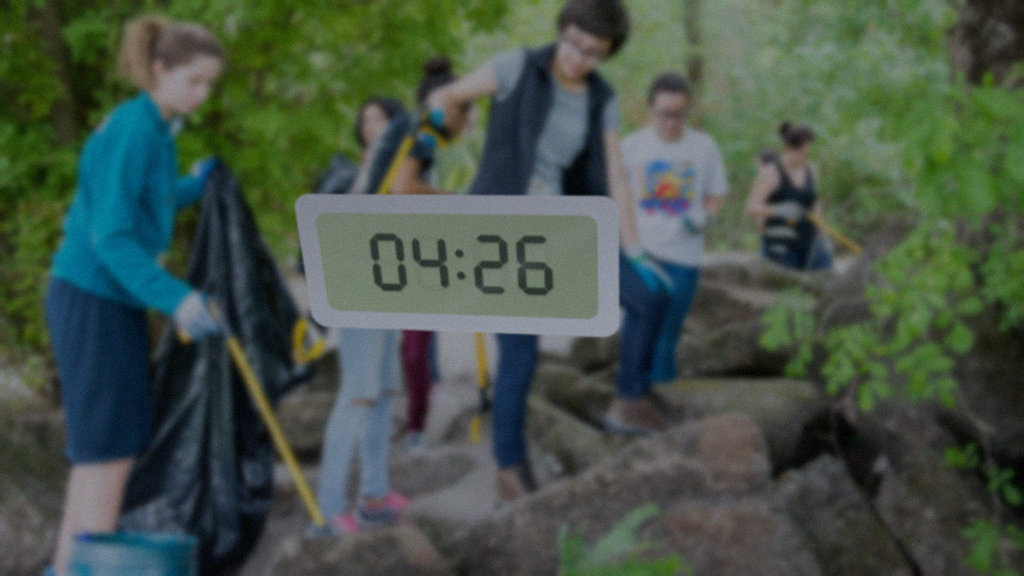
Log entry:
h=4 m=26
